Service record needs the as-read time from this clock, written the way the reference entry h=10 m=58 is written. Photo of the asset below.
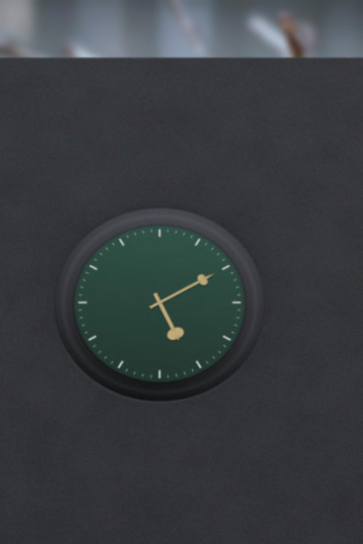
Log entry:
h=5 m=10
